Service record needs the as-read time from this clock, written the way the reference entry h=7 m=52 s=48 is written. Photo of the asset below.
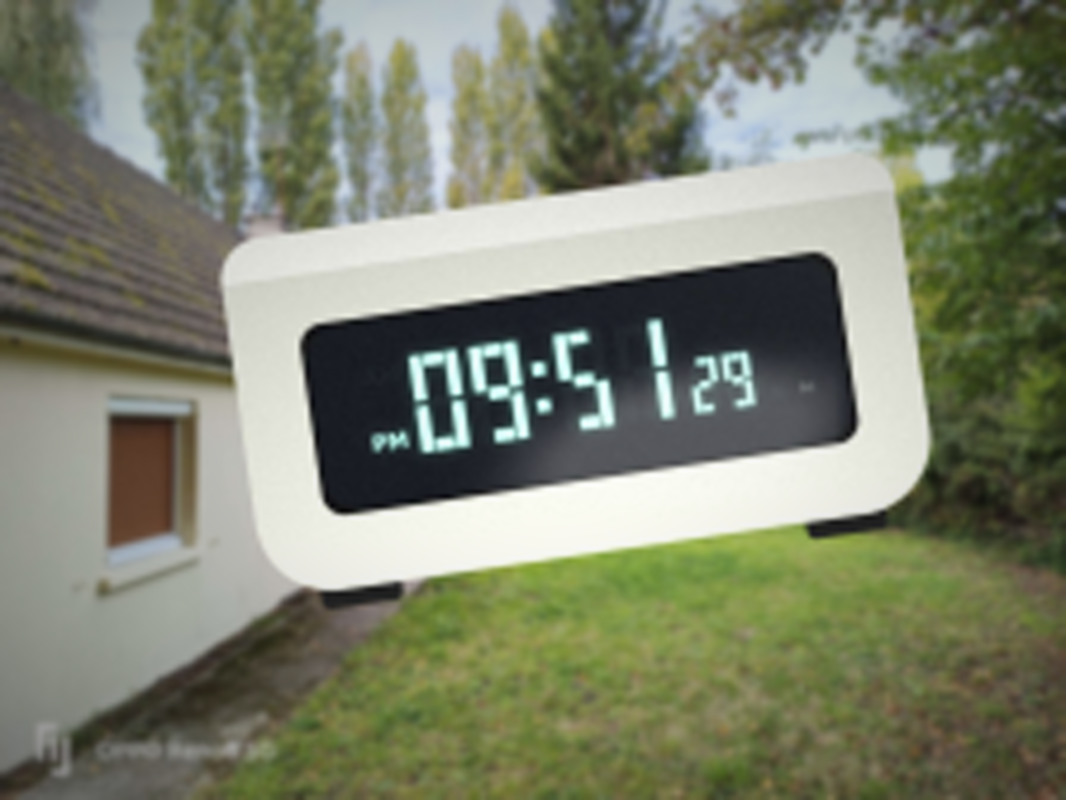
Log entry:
h=9 m=51 s=29
